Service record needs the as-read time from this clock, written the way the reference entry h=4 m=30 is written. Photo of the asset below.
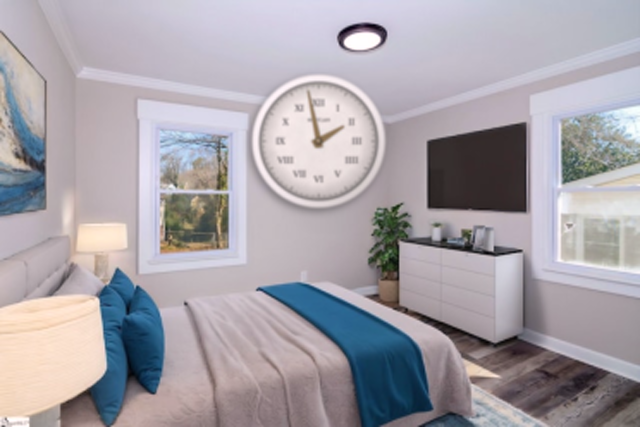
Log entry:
h=1 m=58
